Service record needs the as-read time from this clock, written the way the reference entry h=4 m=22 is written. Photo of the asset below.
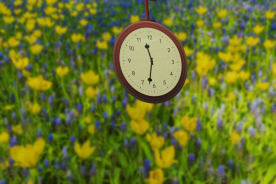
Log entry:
h=11 m=32
